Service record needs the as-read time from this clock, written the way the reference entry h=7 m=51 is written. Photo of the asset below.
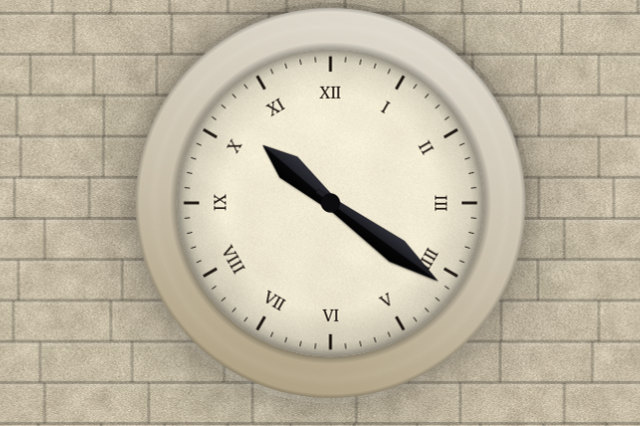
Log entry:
h=10 m=21
